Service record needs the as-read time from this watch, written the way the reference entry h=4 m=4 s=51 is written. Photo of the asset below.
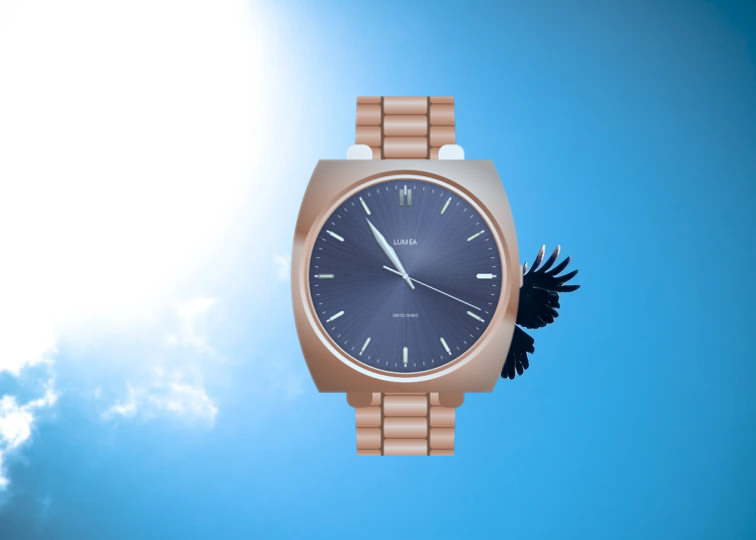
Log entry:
h=10 m=54 s=19
